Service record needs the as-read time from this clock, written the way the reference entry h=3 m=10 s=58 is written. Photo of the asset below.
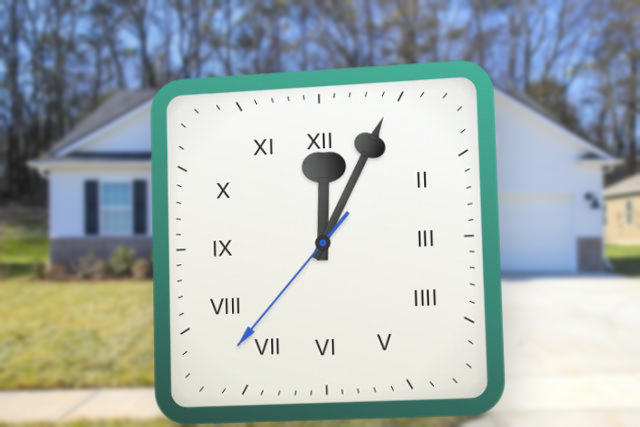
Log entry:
h=12 m=4 s=37
